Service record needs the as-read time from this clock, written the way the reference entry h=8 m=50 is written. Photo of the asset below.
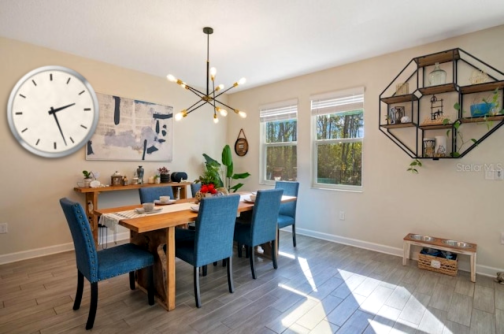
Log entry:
h=2 m=27
